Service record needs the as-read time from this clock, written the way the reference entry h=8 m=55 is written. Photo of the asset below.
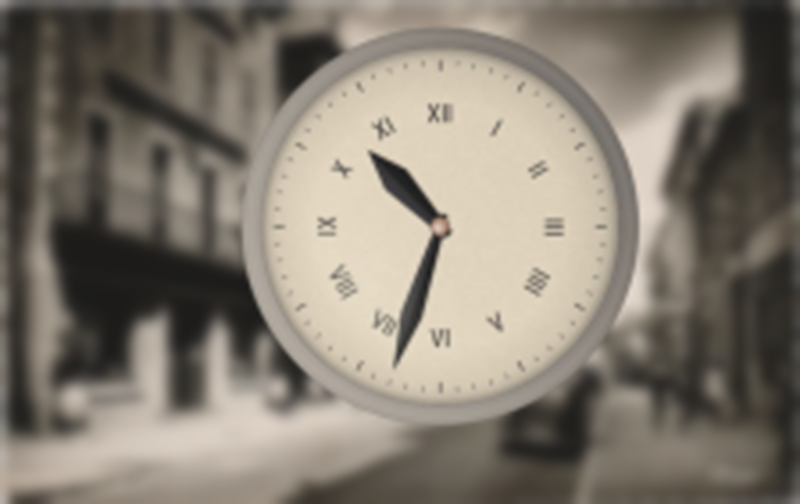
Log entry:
h=10 m=33
